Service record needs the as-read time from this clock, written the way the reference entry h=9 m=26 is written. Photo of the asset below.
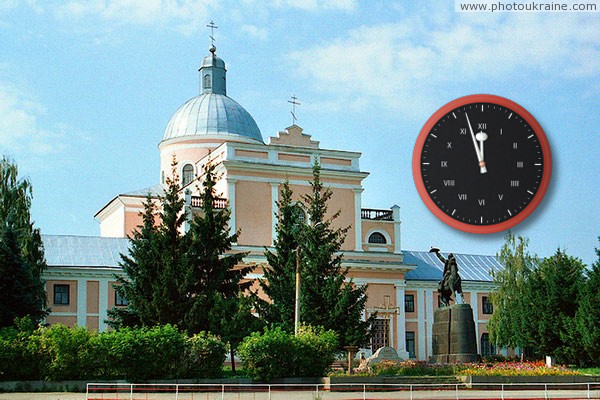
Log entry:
h=11 m=57
